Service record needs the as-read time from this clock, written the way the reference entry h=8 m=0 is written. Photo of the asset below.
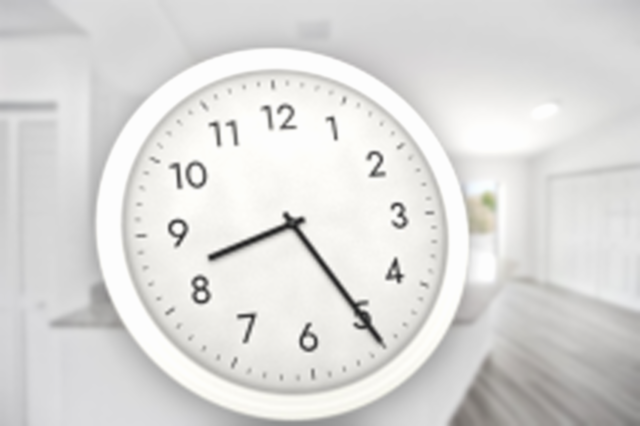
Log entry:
h=8 m=25
